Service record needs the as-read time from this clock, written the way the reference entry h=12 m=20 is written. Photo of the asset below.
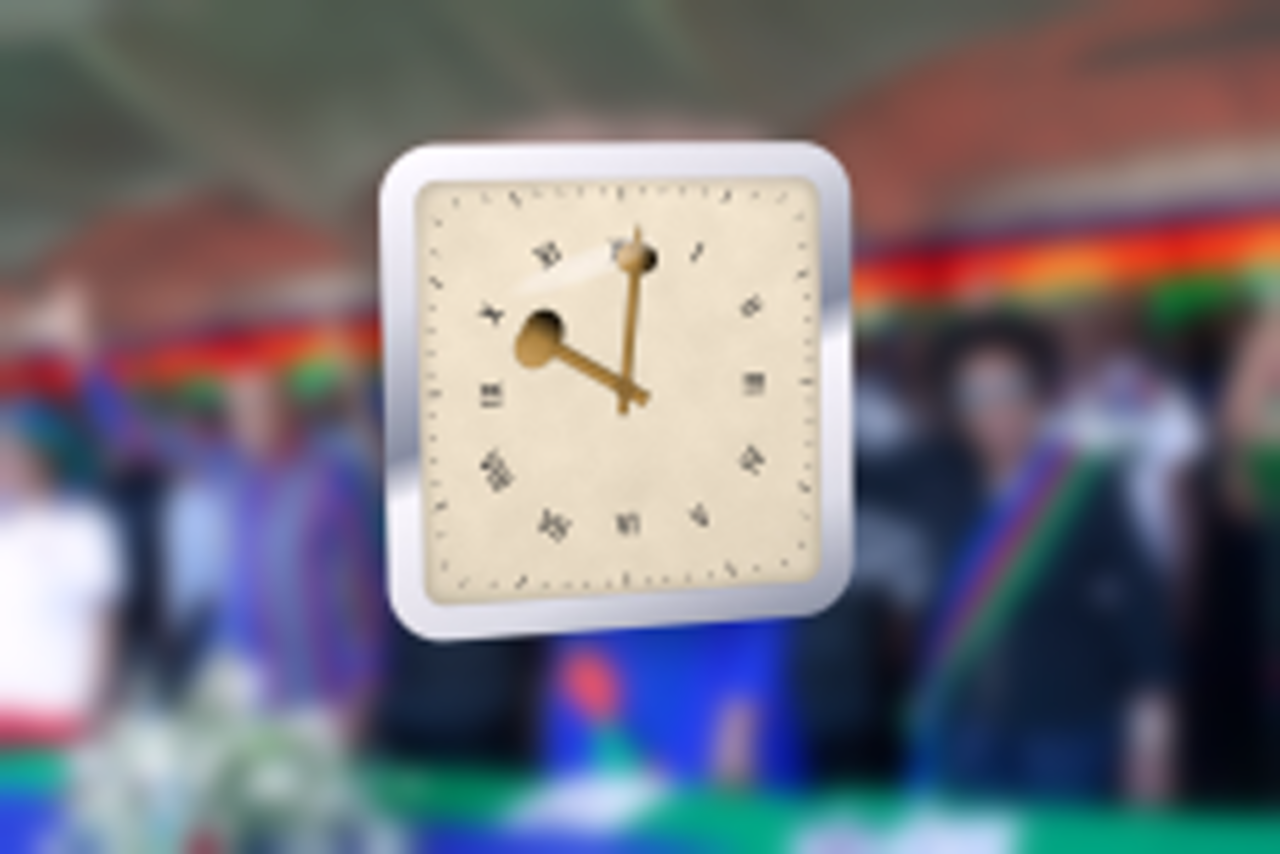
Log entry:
h=10 m=1
